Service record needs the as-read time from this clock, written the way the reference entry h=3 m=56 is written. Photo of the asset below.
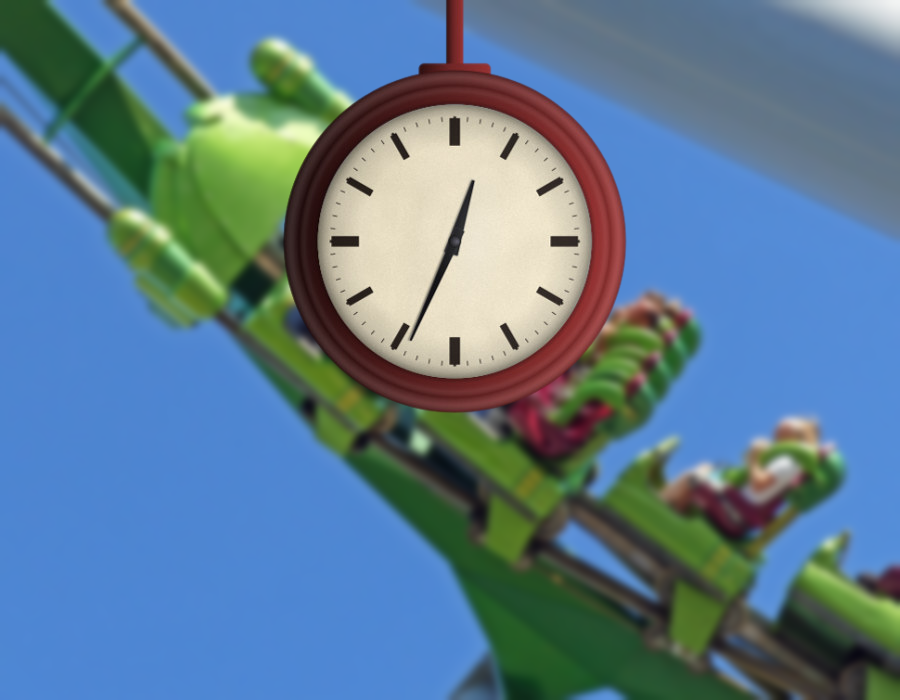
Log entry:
h=12 m=34
